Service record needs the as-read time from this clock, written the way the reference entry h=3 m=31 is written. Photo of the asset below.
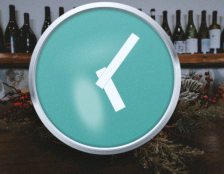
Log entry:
h=5 m=6
